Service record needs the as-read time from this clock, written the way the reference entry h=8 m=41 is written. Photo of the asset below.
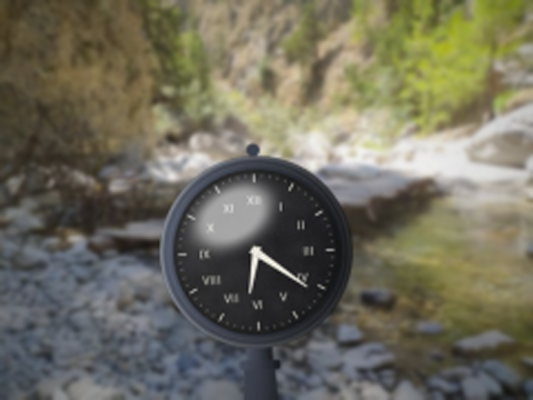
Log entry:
h=6 m=21
